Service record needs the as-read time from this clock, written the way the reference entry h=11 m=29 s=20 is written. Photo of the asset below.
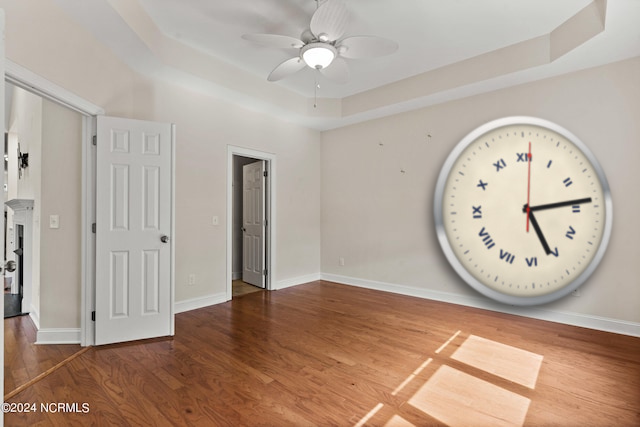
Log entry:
h=5 m=14 s=1
